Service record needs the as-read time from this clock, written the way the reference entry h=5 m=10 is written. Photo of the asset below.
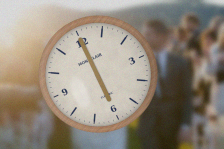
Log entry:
h=6 m=0
